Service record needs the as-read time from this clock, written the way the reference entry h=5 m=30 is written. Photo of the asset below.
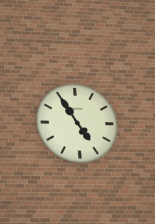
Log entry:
h=4 m=55
